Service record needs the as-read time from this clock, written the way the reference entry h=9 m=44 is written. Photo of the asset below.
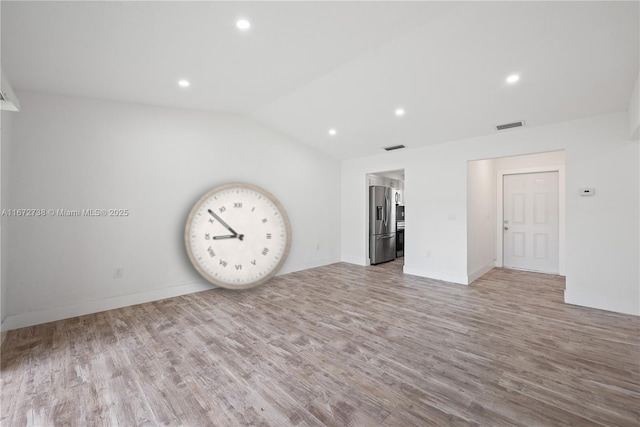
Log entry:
h=8 m=52
